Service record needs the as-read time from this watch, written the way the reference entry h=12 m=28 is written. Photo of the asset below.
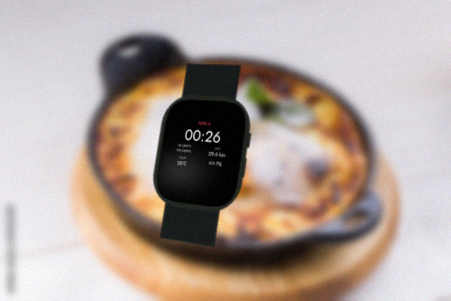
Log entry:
h=0 m=26
